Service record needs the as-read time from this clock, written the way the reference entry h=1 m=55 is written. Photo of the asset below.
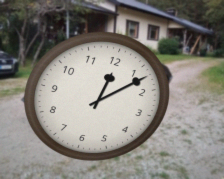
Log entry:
h=12 m=7
